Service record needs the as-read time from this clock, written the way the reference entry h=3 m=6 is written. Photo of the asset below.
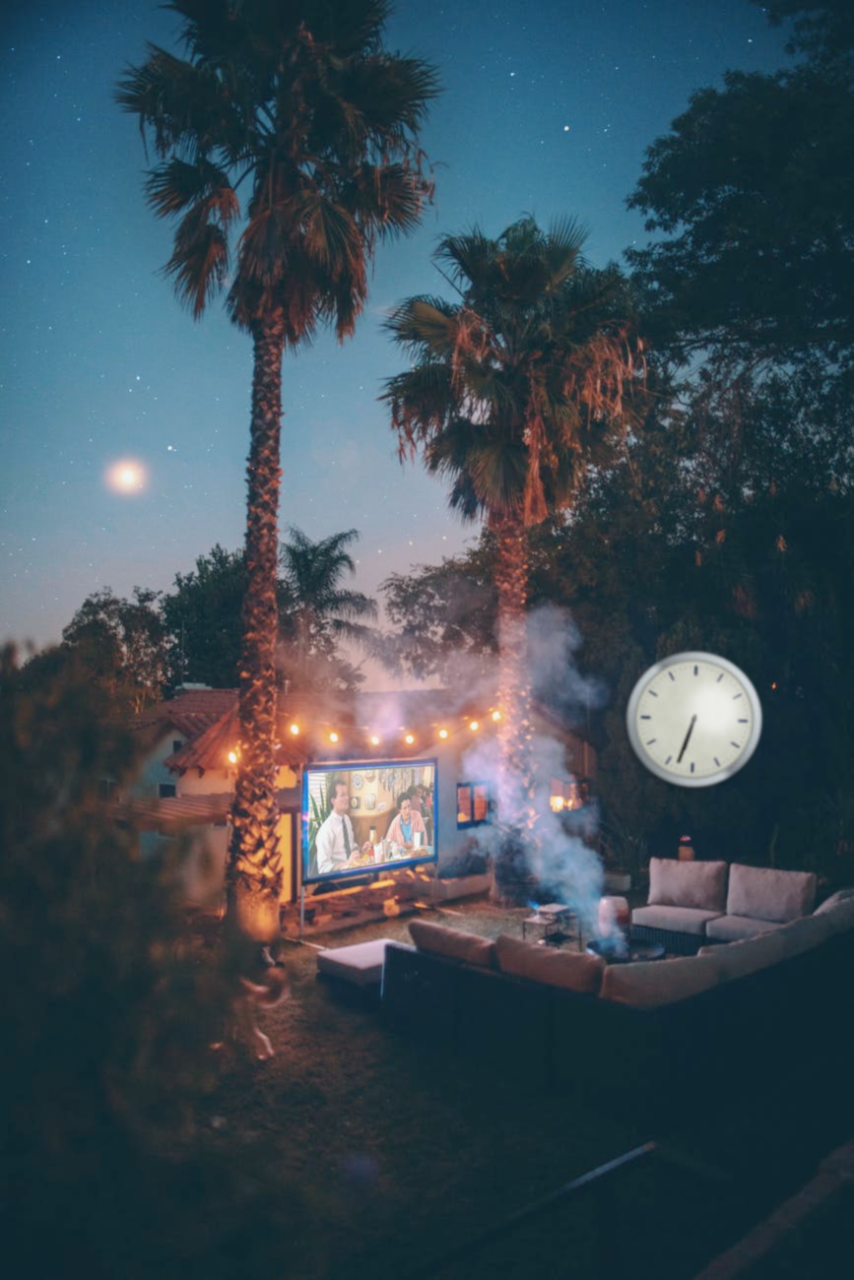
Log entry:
h=6 m=33
